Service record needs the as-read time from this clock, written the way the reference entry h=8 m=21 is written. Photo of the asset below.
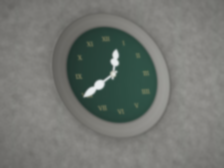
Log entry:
h=12 m=40
